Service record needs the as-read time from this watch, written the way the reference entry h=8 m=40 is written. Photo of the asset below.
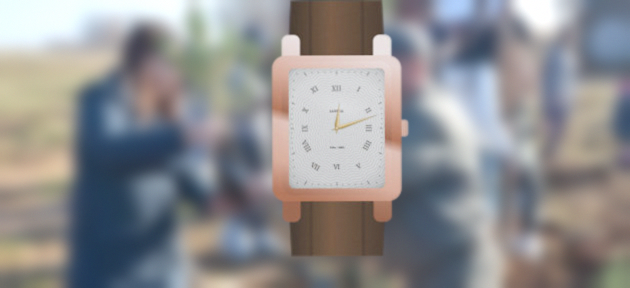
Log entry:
h=12 m=12
